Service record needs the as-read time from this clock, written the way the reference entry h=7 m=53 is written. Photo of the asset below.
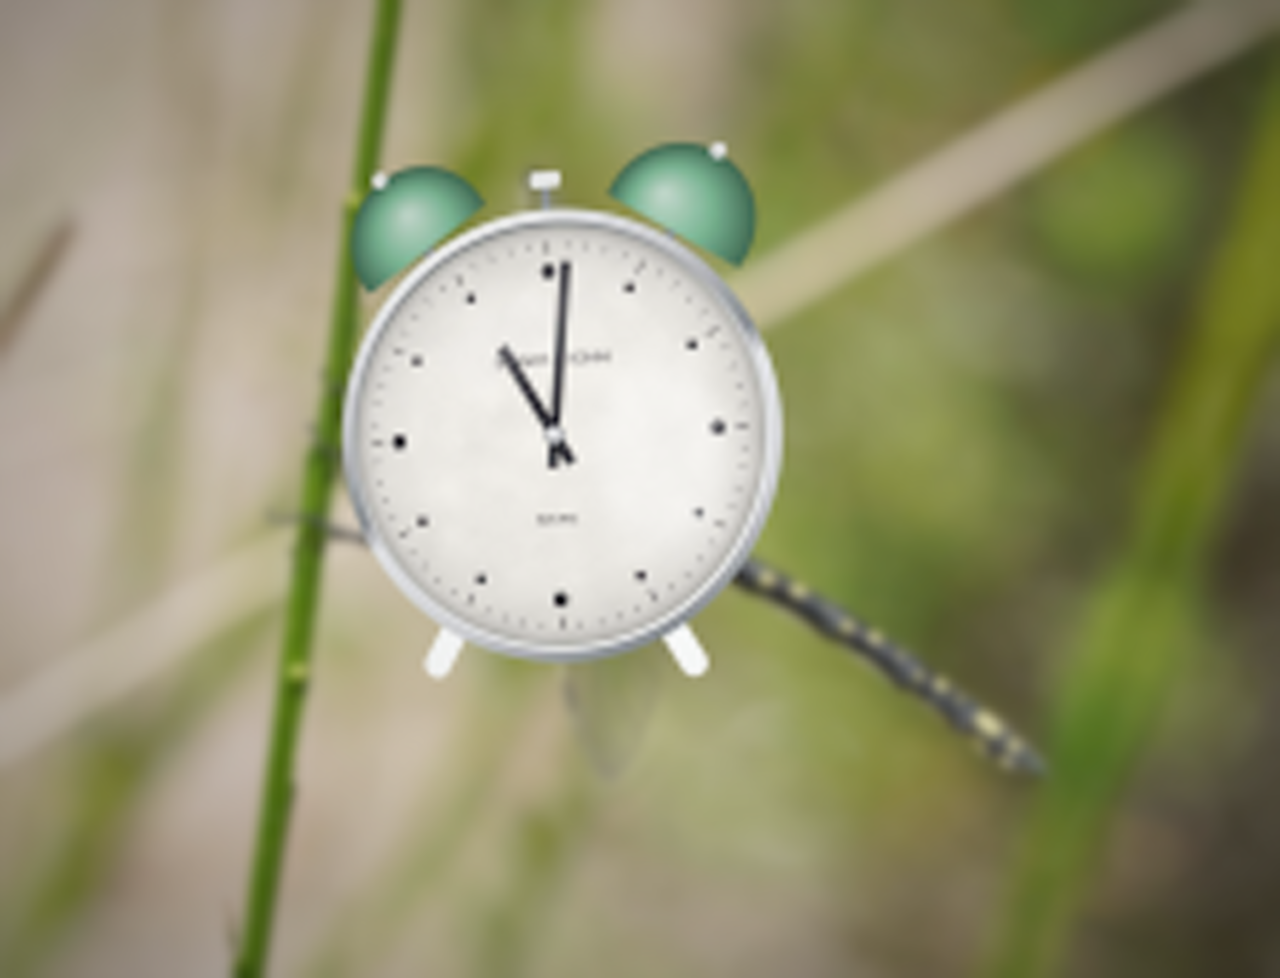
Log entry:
h=11 m=1
